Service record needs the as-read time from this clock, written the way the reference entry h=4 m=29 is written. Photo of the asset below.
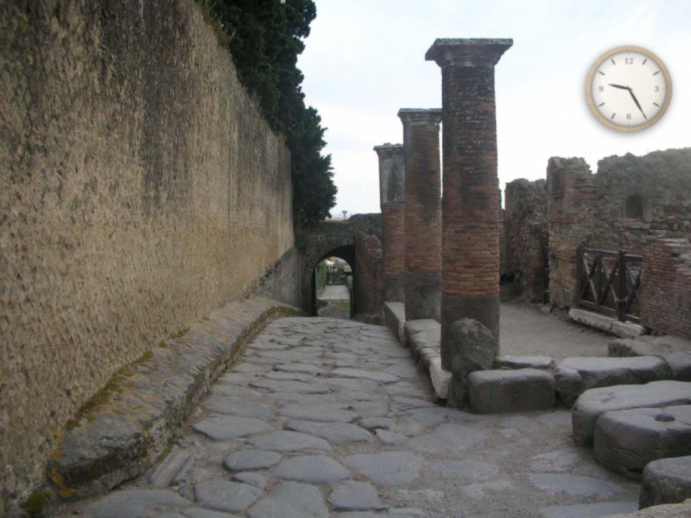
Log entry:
h=9 m=25
